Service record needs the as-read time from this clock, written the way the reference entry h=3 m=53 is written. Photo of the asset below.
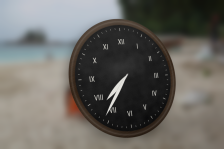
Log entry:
h=7 m=36
